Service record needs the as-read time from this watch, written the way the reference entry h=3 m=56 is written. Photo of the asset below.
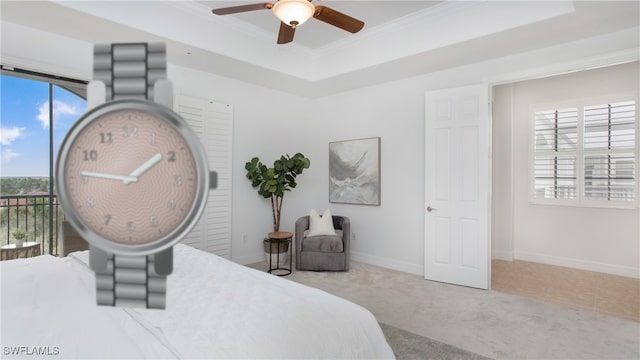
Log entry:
h=1 m=46
